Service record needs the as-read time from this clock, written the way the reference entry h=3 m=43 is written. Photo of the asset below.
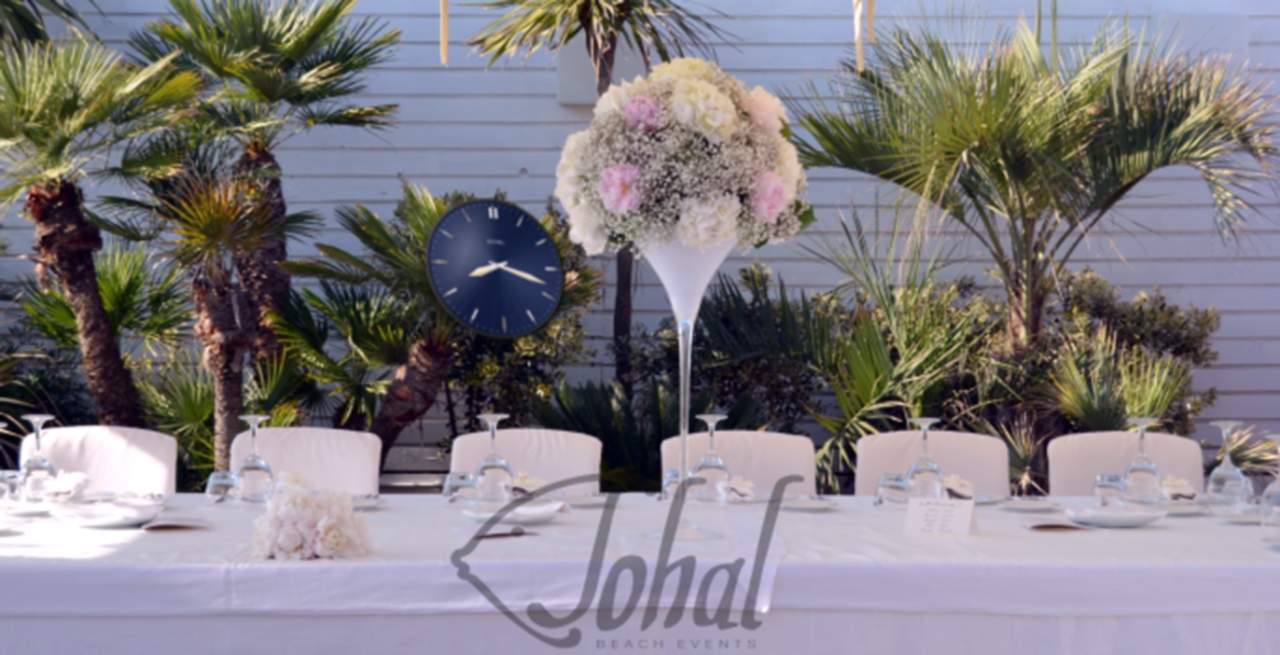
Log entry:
h=8 m=18
